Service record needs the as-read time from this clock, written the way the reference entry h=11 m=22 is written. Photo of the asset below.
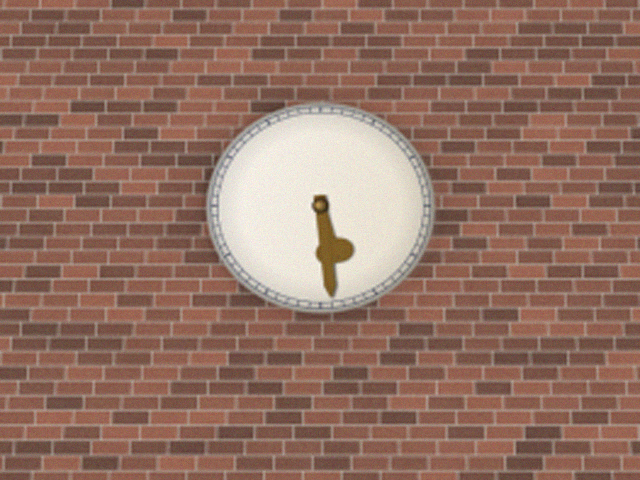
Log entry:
h=5 m=29
